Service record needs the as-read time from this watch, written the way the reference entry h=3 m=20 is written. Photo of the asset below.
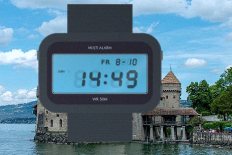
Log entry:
h=14 m=49
